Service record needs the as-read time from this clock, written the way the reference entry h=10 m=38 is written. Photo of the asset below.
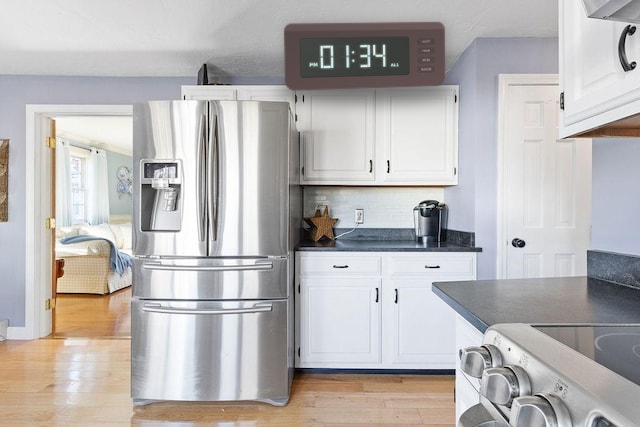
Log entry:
h=1 m=34
